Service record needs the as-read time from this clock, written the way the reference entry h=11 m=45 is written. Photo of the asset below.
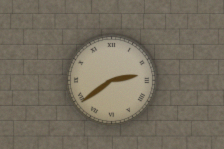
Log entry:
h=2 m=39
